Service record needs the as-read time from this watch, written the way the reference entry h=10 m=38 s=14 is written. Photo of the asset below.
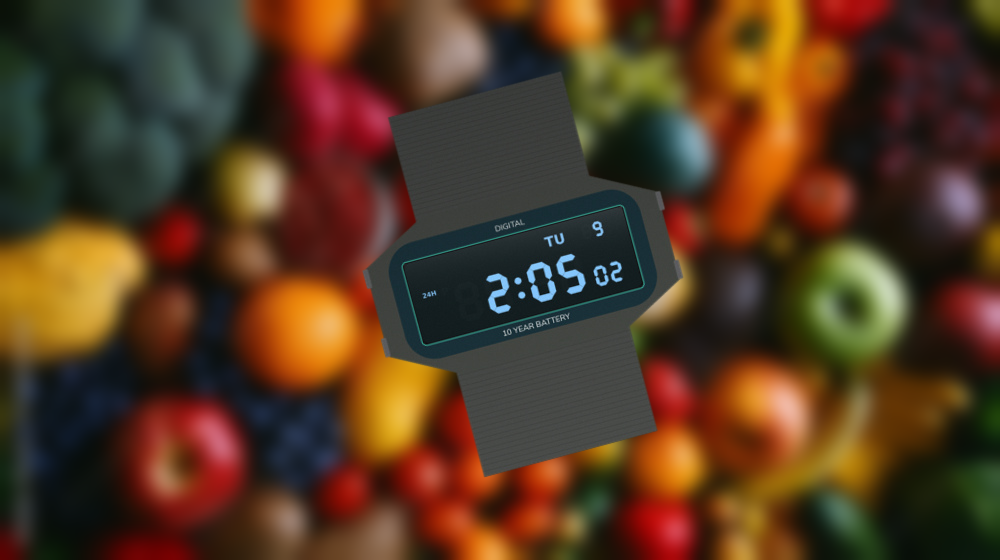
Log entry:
h=2 m=5 s=2
